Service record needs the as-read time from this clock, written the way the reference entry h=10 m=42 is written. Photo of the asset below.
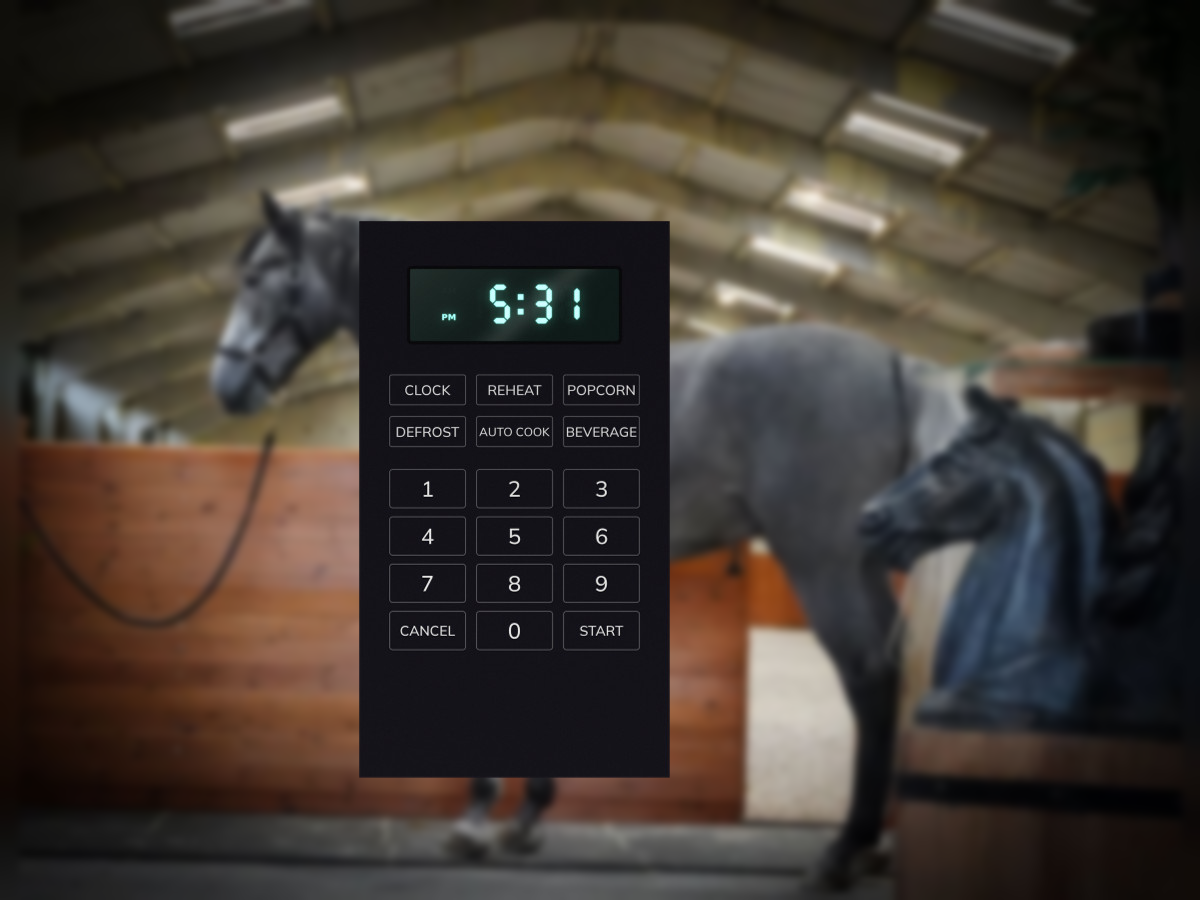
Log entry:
h=5 m=31
